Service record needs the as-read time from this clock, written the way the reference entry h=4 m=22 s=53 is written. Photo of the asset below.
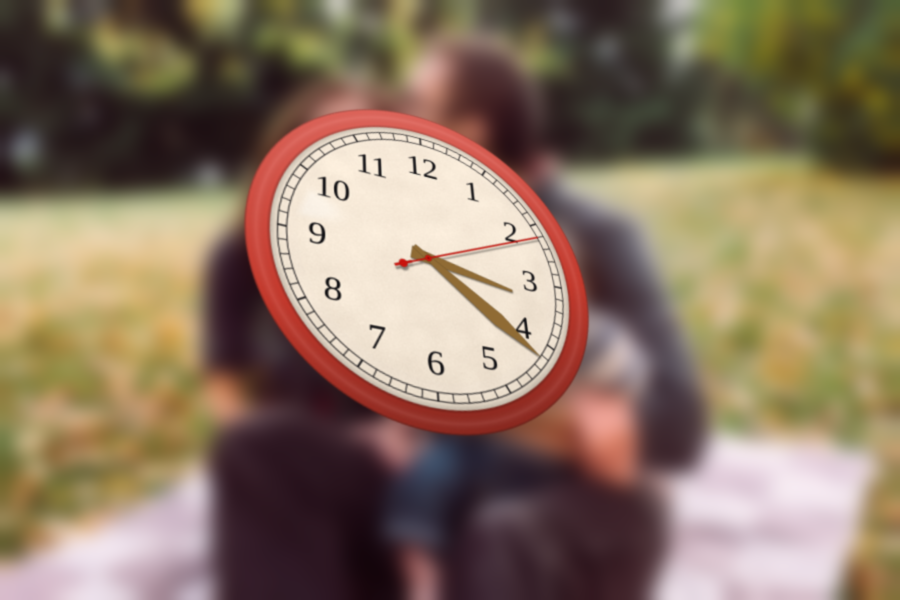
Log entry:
h=3 m=21 s=11
